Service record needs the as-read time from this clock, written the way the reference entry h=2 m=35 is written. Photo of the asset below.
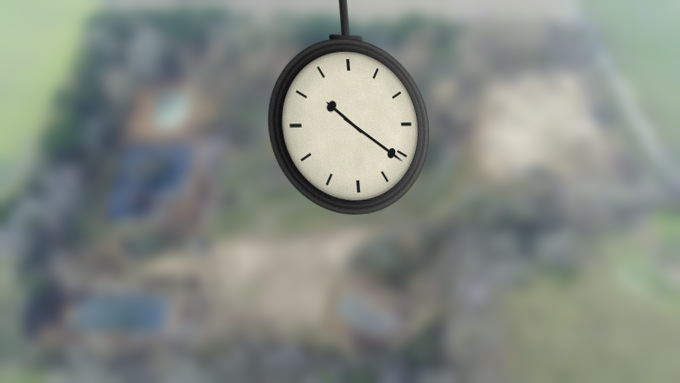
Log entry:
h=10 m=21
